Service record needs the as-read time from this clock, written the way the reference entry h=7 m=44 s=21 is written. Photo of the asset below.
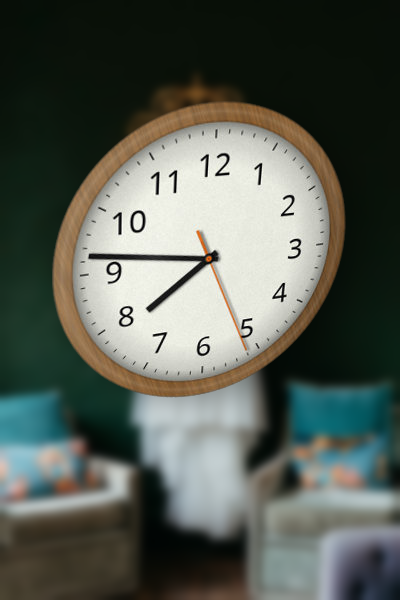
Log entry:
h=7 m=46 s=26
